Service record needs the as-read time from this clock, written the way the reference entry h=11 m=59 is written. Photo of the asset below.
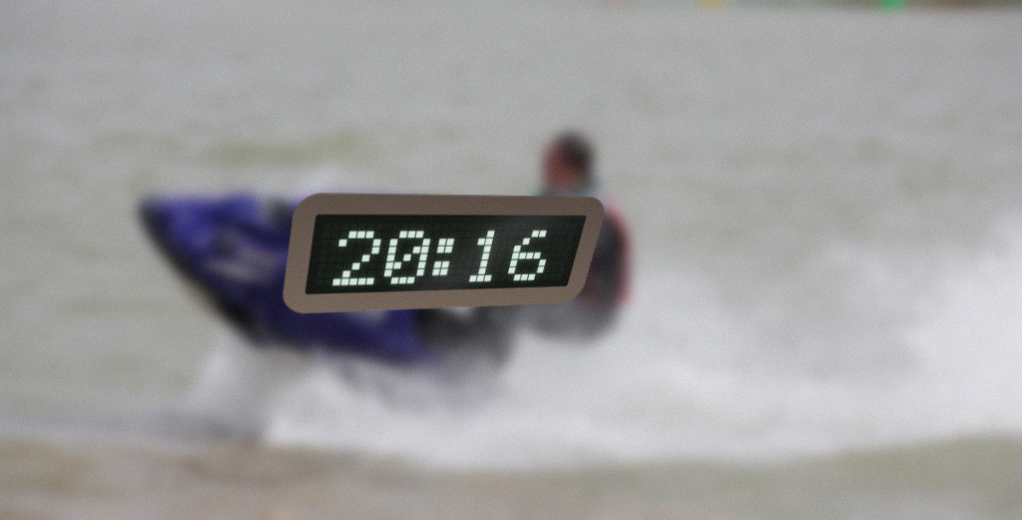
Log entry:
h=20 m=16
